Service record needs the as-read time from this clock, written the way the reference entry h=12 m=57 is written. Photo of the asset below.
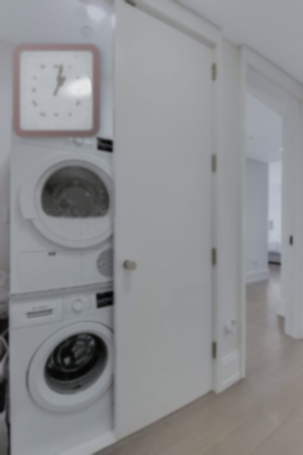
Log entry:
h=1 m=2
